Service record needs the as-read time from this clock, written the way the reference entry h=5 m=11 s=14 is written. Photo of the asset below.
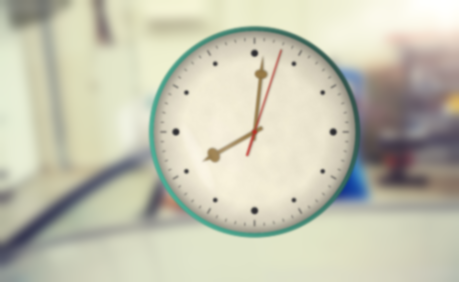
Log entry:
h=8 m=1 s=3
